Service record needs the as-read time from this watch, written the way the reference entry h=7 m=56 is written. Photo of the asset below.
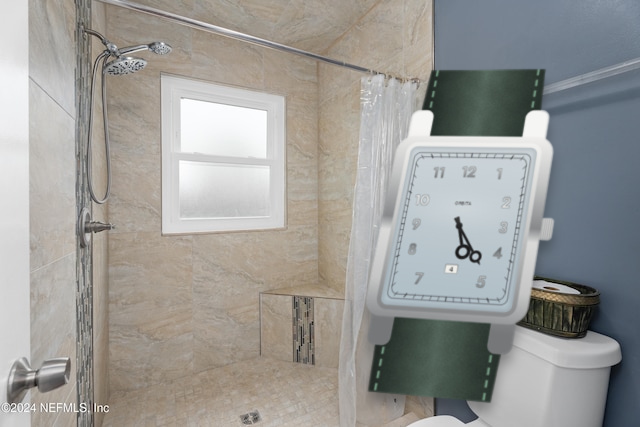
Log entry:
h=5 m=24
